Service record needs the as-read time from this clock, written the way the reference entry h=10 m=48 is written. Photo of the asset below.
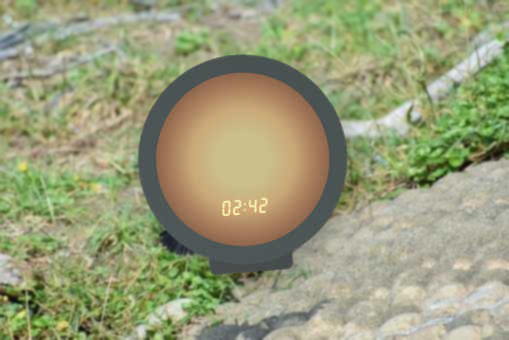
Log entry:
h=2 m=42
